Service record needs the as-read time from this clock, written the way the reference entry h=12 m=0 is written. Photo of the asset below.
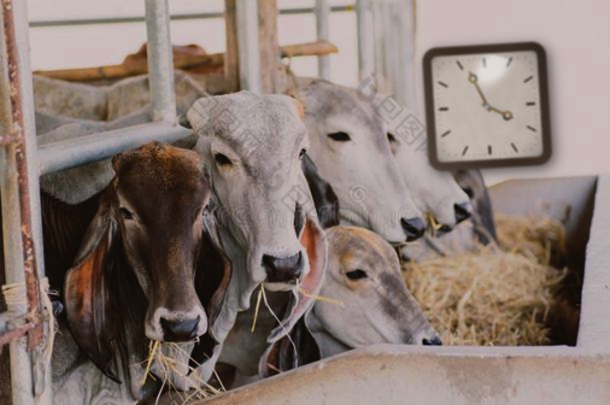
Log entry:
h=3 m=56
